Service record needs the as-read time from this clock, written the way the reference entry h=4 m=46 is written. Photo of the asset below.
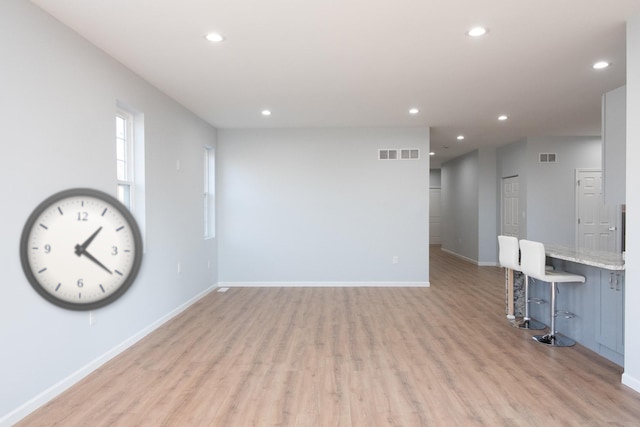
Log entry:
h=1 m=21
